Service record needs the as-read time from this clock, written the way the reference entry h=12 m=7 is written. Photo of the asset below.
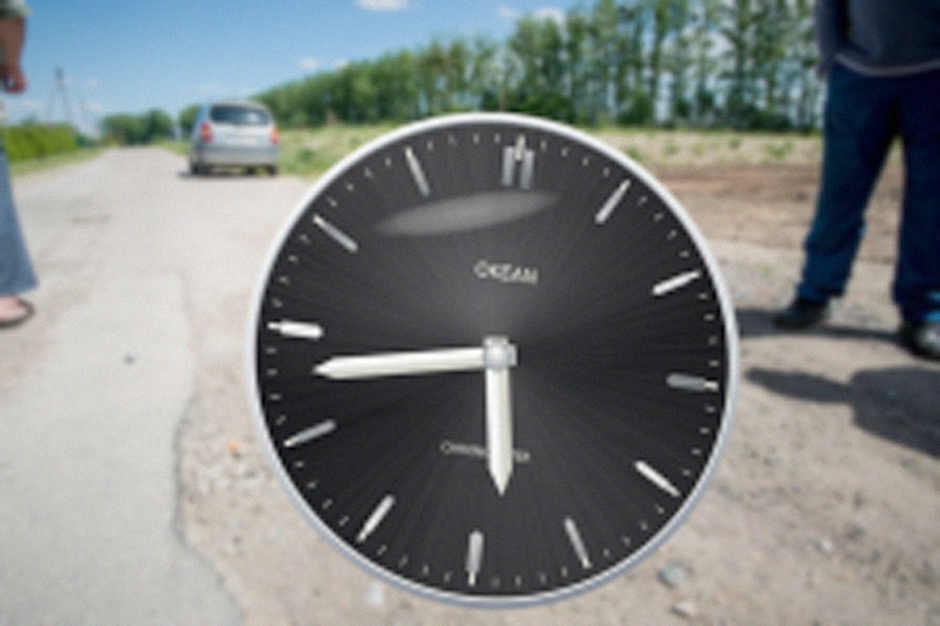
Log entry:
h=5 m=43
